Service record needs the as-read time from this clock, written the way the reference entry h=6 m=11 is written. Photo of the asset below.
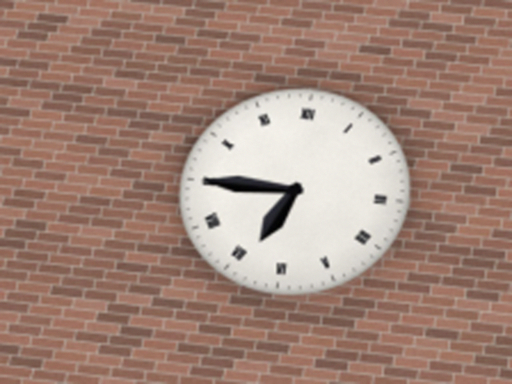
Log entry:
h=6 m=45
